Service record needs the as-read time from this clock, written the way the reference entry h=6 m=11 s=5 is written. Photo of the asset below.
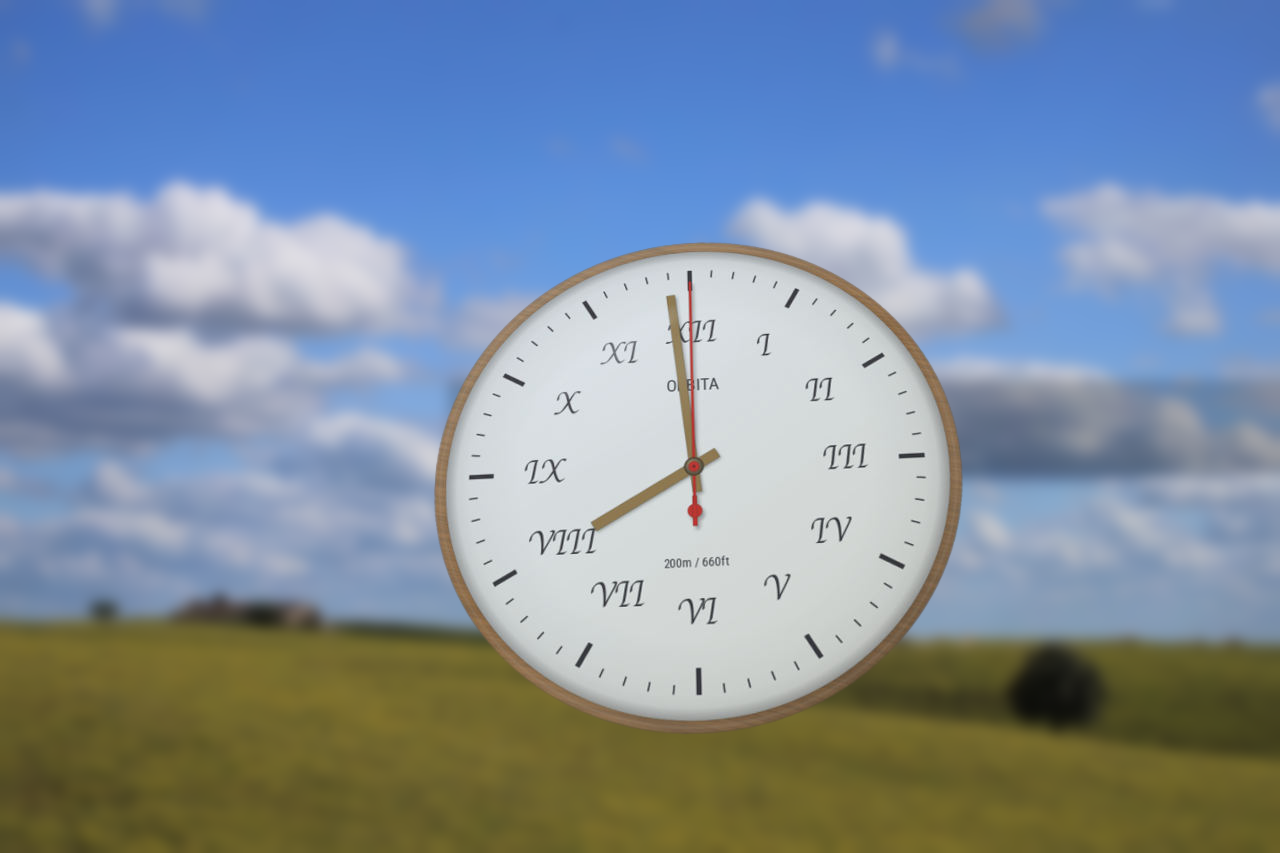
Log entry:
h=7 m=59 s=0
